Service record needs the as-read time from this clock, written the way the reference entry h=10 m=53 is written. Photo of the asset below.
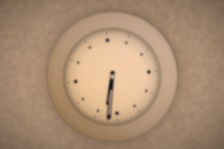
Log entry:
h=6 m=32
